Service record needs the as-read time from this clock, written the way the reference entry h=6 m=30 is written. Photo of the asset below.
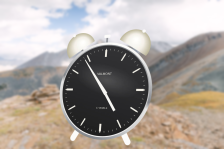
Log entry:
h=4 m=54
